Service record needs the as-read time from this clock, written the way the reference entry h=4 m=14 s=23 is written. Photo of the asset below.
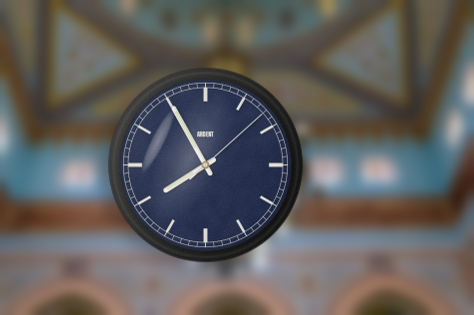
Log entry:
h=7 m=55 s=8
